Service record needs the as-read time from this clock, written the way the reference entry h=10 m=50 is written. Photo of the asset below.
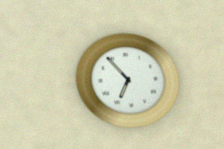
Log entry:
h=6 m=54
